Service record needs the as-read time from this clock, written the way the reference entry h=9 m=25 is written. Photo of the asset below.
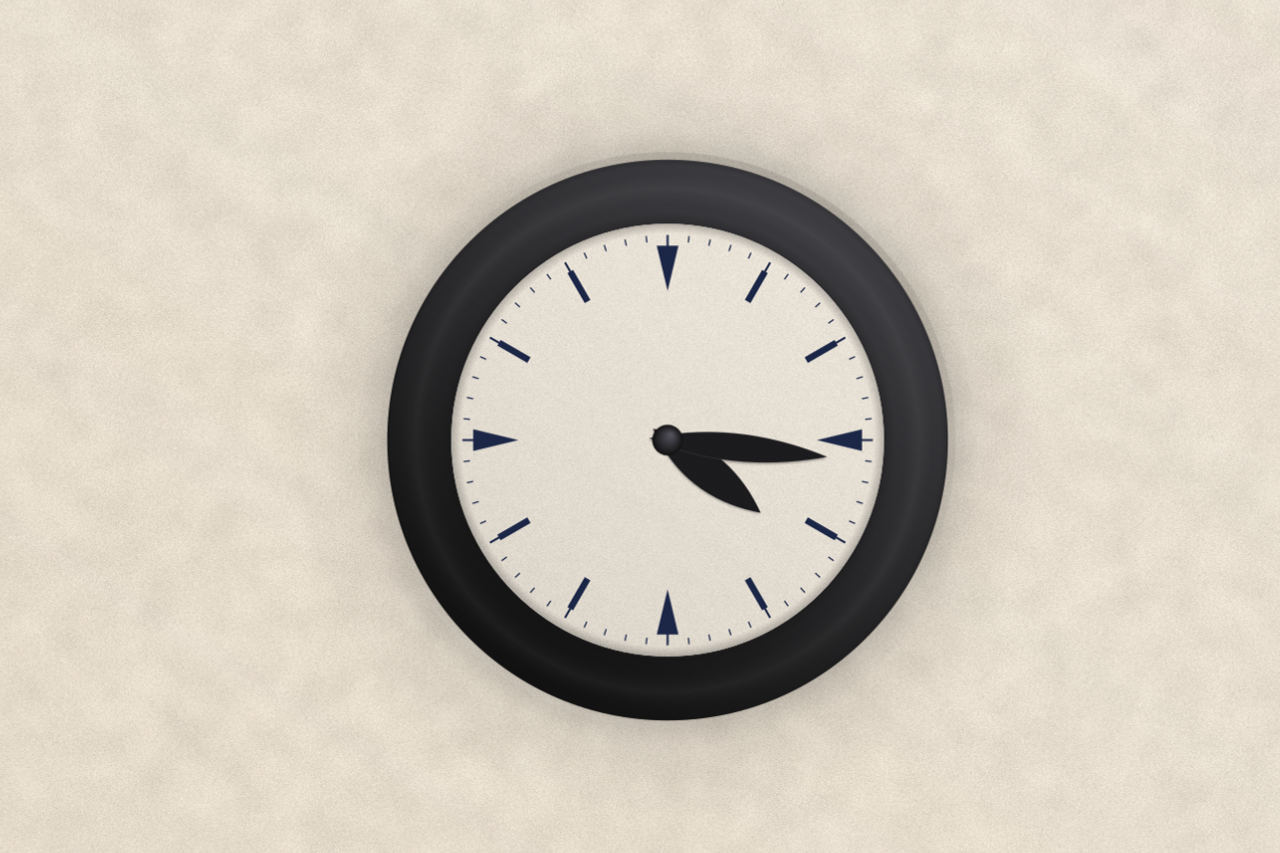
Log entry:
h=4 m=16
